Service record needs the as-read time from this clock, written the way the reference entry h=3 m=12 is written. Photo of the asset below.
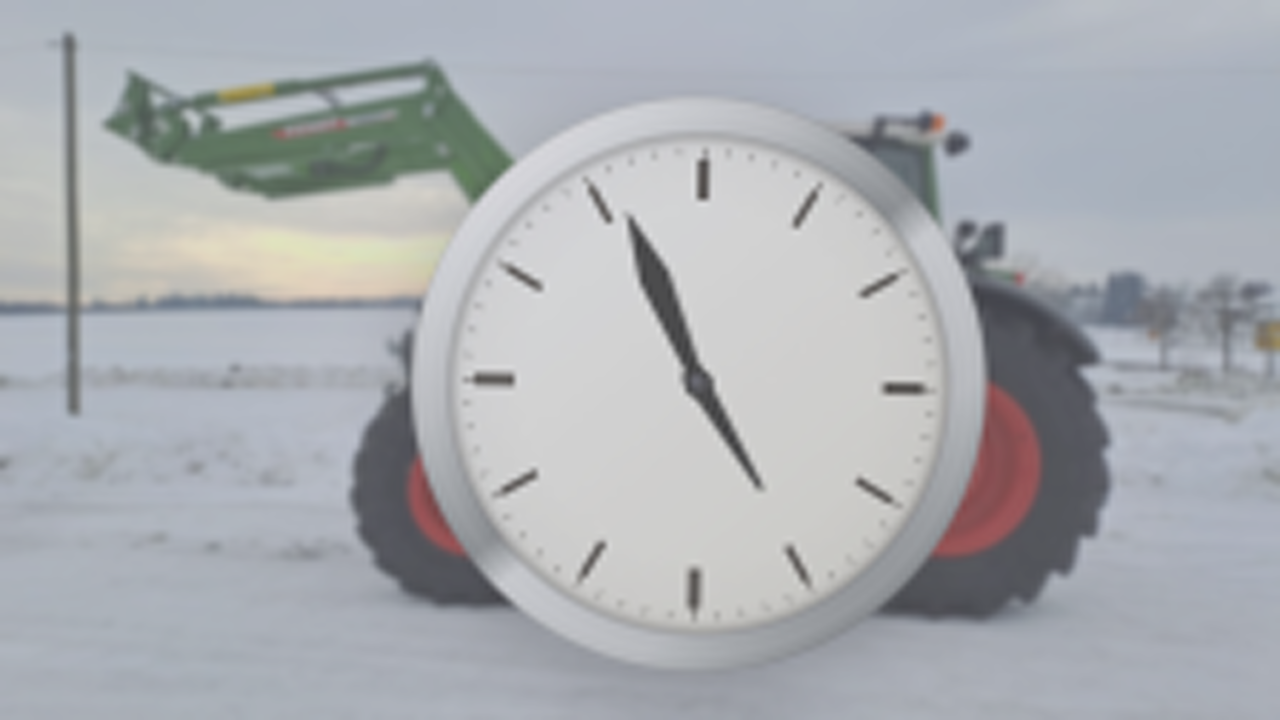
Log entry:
h=4 m=56
